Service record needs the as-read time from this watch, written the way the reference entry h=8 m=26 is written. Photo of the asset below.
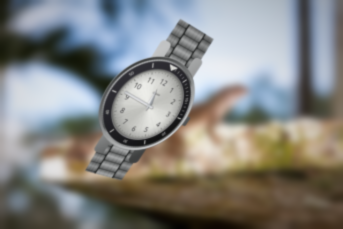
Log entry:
h=11 m=46
